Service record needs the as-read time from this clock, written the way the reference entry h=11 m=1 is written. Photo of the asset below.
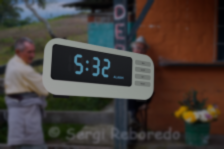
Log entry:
h=5 m=32
